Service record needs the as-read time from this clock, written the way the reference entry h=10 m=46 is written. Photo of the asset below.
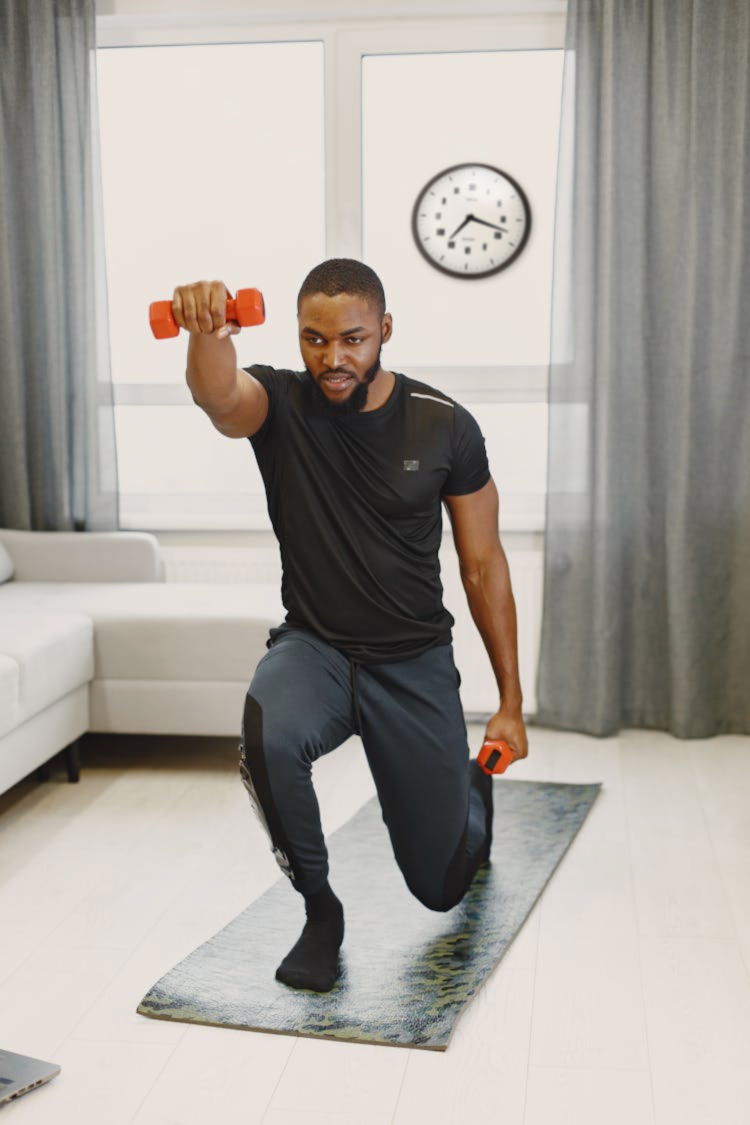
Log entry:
h=7 m=18
